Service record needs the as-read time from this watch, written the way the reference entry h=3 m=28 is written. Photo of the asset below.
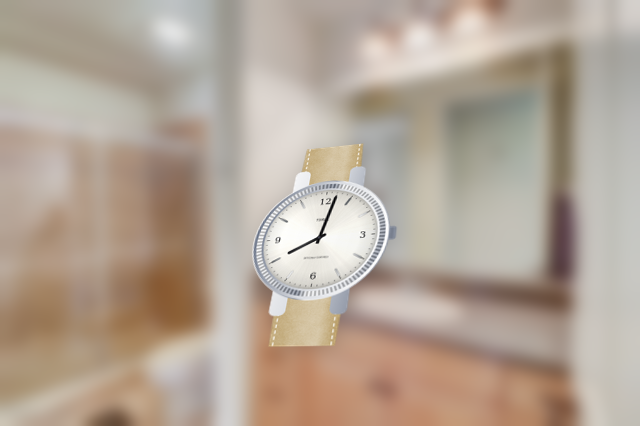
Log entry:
h=8 m=2
